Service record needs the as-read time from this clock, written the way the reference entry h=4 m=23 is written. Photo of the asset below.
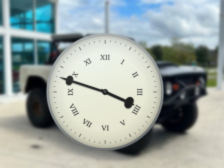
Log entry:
h=3 m=48
